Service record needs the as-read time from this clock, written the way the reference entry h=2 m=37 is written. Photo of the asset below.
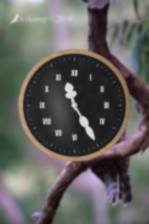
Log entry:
h=11 m=25
